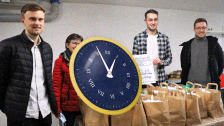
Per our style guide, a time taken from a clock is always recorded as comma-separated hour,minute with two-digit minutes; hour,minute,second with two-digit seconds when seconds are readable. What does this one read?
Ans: 12,56
